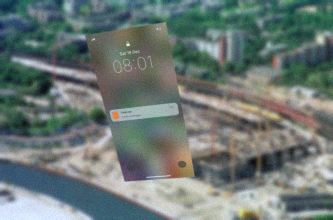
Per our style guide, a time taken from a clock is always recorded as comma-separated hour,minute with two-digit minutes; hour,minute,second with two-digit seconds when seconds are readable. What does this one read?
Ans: 8,01
